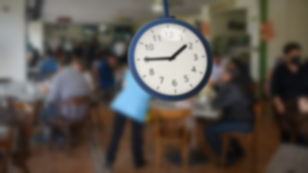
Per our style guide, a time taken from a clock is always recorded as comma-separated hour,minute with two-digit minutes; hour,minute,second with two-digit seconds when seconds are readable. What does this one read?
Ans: 1,45
